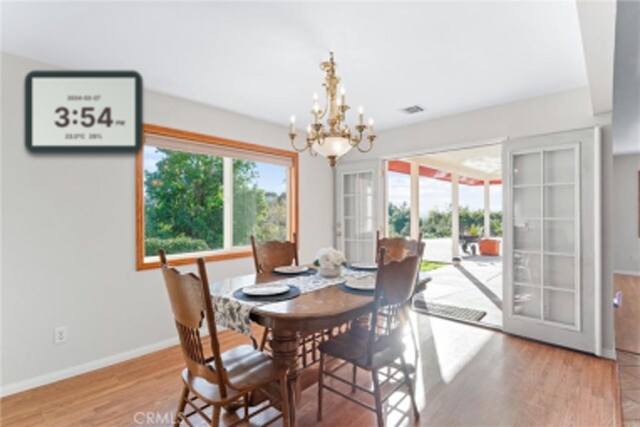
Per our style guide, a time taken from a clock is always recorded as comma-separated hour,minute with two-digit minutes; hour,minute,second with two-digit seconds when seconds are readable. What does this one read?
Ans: 3,54
